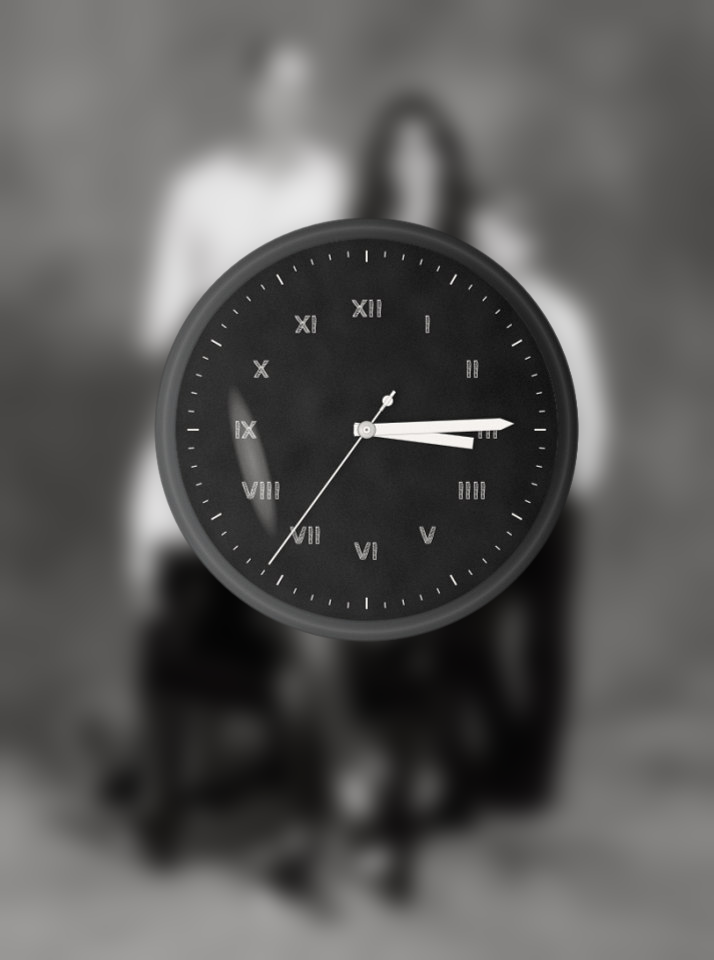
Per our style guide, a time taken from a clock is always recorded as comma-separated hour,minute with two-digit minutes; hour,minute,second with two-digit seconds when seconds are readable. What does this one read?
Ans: 3,14,36
